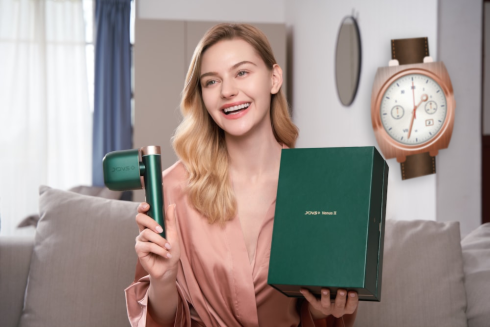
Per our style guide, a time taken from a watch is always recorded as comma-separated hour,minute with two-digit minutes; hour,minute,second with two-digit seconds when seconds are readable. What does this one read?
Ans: 1,33
